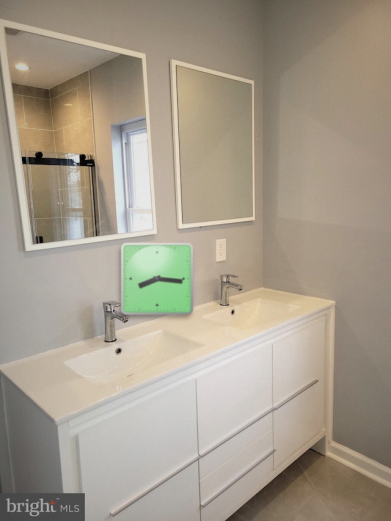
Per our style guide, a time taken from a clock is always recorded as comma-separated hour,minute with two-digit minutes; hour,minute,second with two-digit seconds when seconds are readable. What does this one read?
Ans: 8,16
